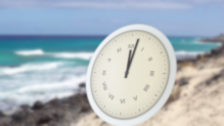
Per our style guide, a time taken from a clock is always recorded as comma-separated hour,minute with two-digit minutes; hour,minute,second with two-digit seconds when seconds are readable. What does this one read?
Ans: 12,02
